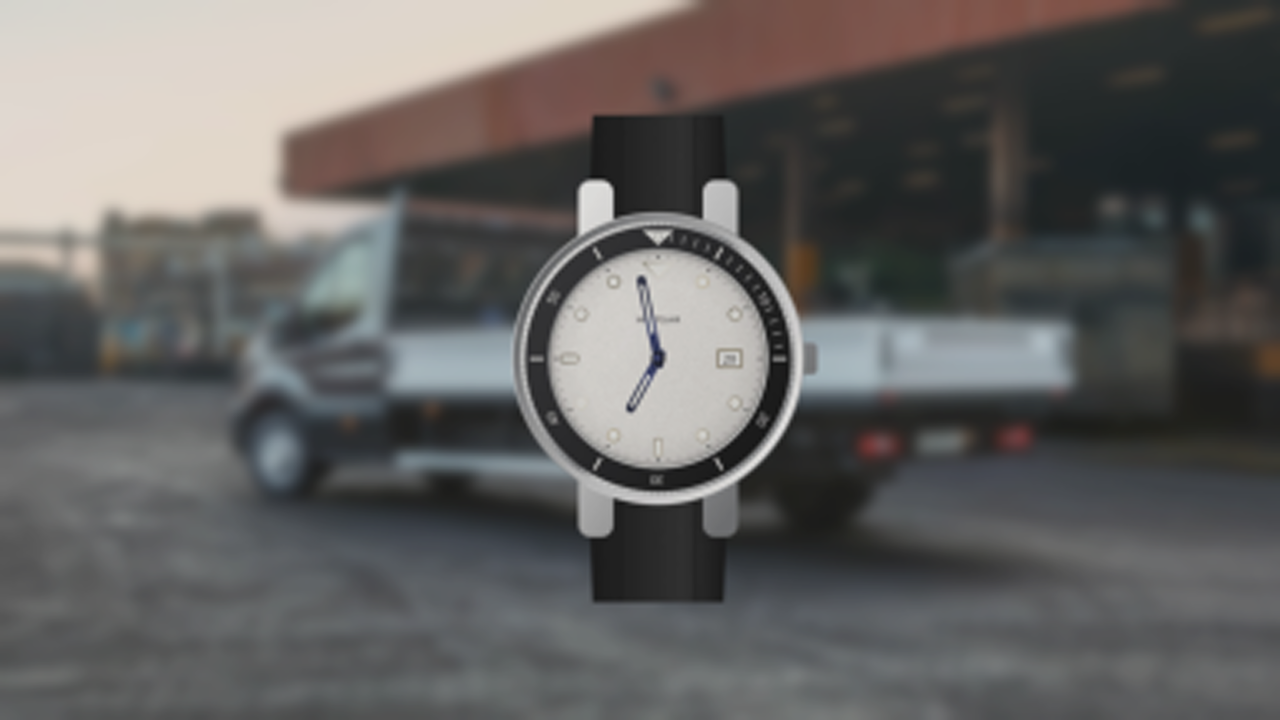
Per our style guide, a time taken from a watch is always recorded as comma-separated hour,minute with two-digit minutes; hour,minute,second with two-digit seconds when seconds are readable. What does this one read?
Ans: 6,58
